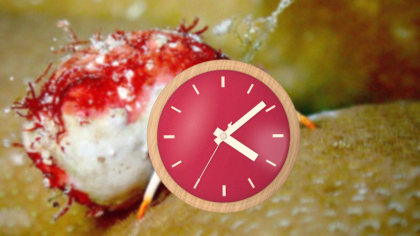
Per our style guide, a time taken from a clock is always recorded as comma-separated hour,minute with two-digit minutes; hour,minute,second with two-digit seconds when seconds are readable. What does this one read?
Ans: 4,08,35
